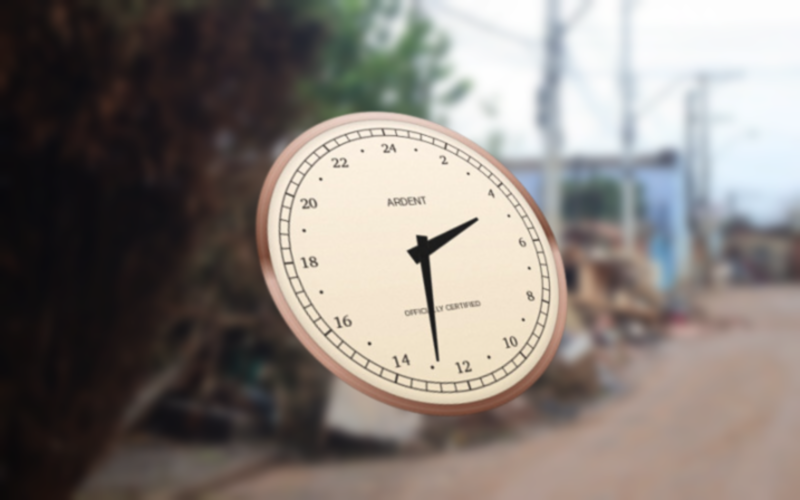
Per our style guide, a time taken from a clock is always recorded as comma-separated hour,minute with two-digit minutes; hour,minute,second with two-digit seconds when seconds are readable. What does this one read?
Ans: 4,32
